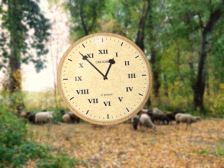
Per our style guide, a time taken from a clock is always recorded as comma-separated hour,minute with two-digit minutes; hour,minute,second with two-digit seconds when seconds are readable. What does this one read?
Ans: 12,53
